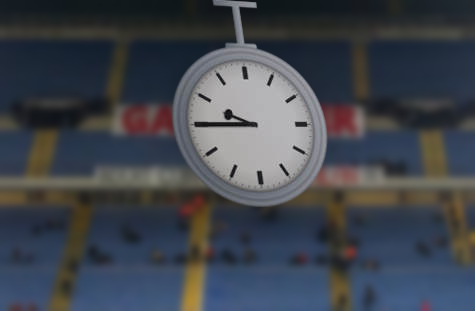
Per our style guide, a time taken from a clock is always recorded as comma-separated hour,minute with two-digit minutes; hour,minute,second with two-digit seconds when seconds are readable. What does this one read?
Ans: 9,45
